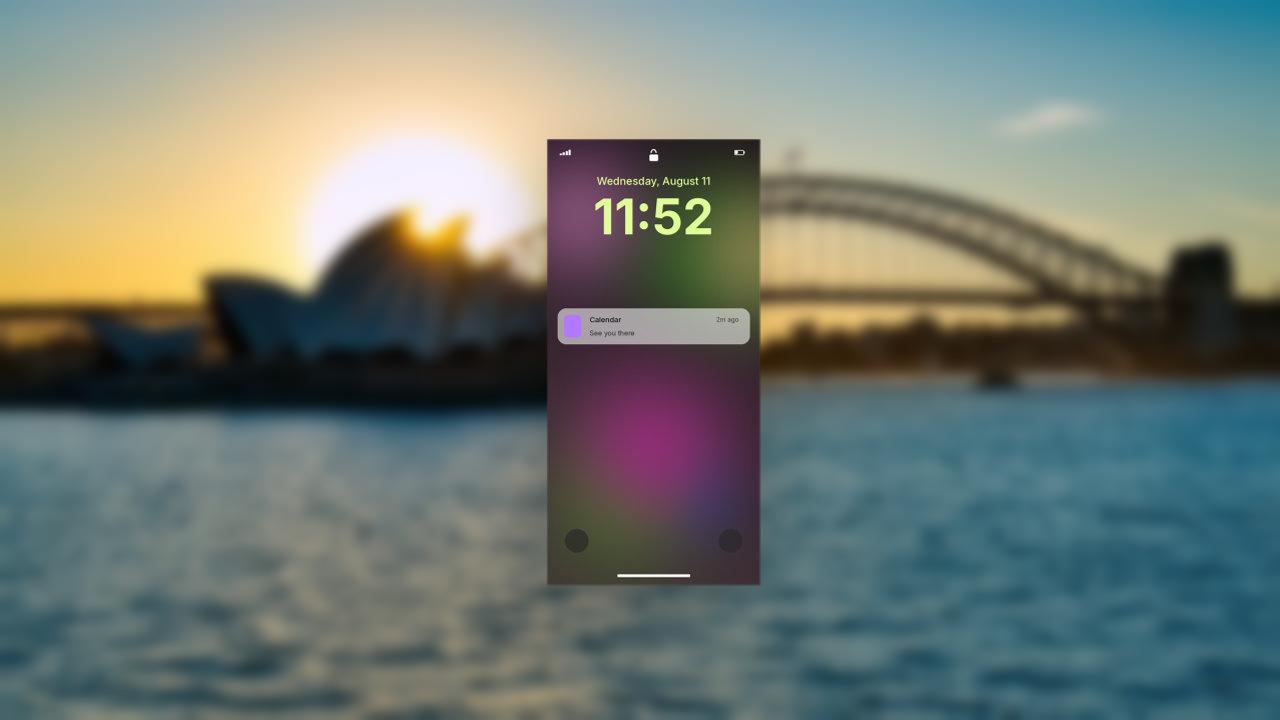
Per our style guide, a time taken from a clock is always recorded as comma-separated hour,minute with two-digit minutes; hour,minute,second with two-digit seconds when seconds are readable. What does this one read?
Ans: 11,52
